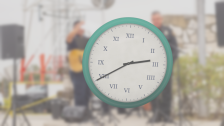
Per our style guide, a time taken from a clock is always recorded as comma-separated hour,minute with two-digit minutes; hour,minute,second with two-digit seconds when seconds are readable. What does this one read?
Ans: 2,40
